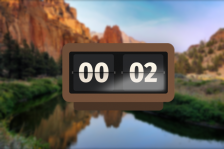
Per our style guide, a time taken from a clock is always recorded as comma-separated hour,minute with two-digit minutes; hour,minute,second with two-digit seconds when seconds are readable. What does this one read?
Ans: 0,02
